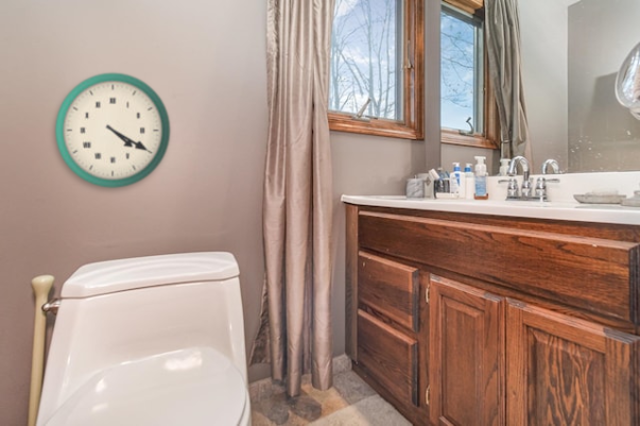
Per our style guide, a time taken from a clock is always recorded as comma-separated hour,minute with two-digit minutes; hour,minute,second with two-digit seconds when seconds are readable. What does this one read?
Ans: 4,20
